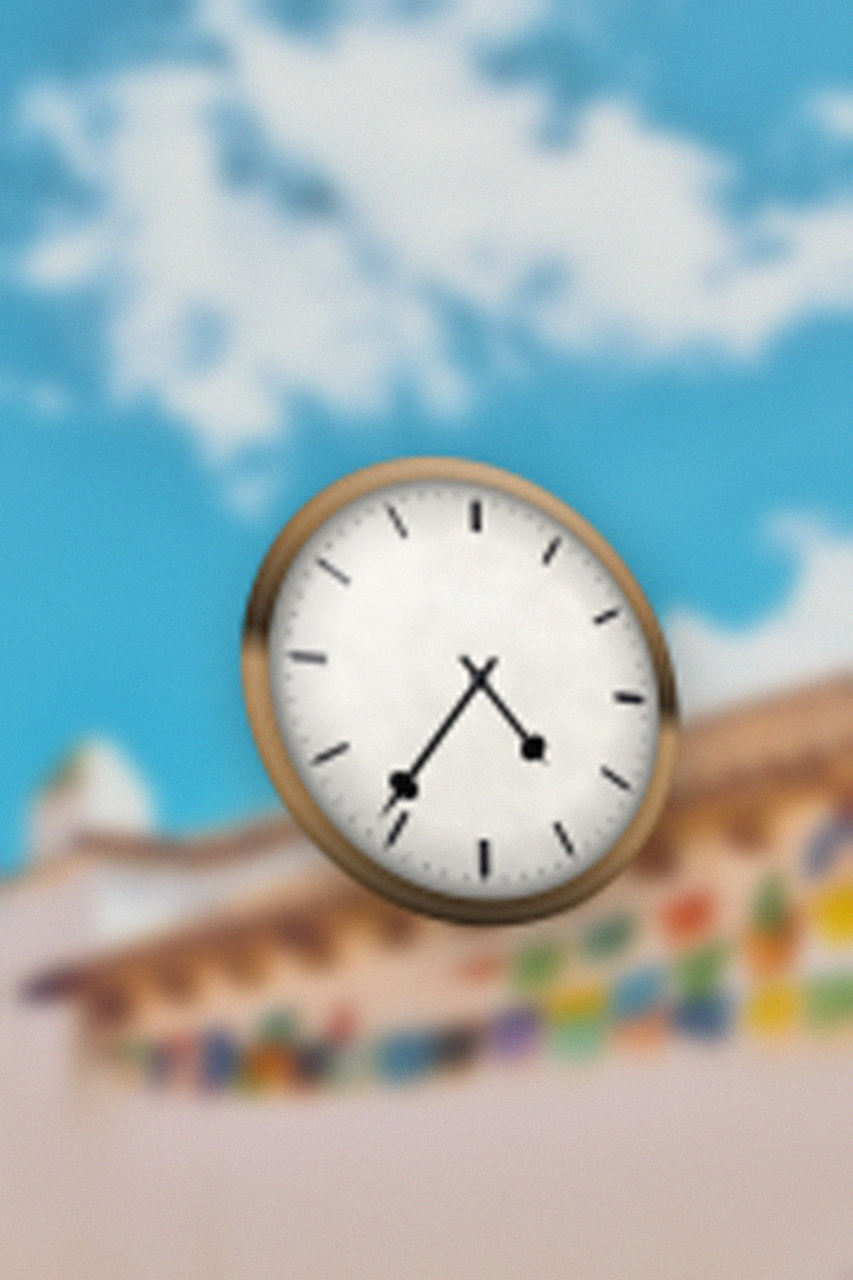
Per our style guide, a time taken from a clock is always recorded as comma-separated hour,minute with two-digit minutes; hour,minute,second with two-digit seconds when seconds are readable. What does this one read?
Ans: 4,36
